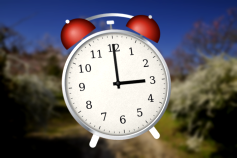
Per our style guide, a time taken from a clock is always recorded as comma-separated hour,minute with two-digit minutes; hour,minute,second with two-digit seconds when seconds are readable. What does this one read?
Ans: 3,00
